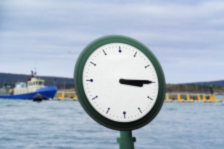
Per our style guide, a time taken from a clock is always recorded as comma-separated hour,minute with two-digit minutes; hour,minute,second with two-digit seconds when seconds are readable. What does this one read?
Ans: 3,15
